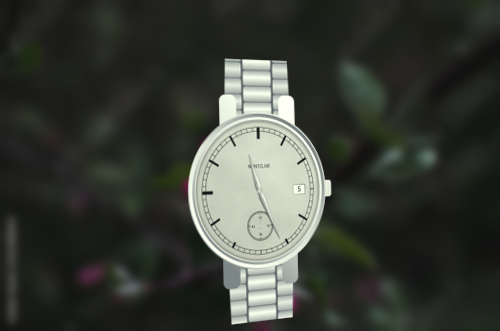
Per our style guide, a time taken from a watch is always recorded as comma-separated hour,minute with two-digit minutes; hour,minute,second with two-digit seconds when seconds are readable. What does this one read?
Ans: 11,26
